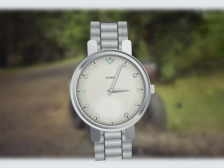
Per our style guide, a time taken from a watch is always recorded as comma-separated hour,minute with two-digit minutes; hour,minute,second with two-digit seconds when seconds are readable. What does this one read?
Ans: 3,04
